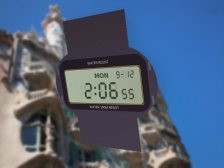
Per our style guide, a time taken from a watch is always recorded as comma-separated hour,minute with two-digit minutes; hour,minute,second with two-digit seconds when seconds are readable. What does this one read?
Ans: 2,06,55
